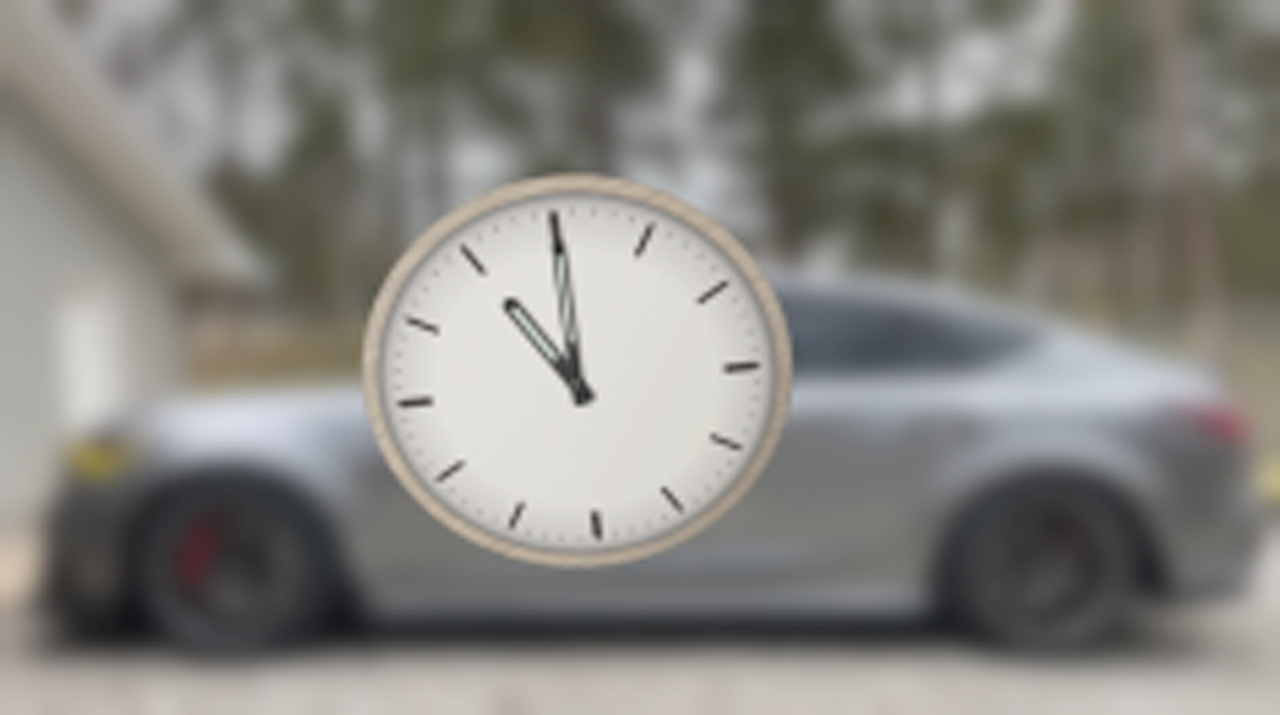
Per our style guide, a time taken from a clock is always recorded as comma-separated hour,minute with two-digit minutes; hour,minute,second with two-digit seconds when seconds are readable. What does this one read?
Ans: 11,00
